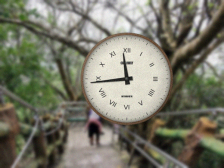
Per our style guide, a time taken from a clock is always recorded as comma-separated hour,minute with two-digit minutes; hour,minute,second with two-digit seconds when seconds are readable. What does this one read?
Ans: 11,44
